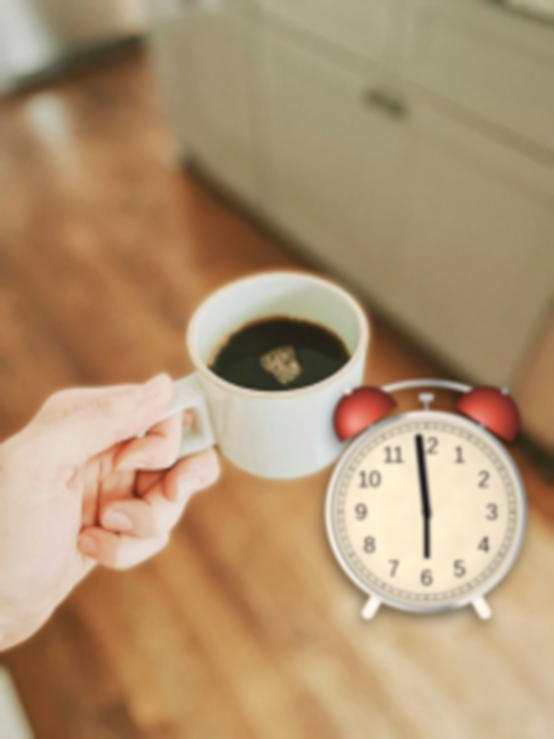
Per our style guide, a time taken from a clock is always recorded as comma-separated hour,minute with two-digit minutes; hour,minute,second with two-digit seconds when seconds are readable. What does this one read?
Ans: 5,59
